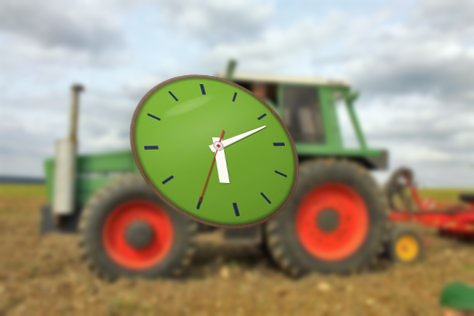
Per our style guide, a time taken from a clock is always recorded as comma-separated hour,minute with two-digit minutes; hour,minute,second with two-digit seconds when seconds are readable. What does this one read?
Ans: 6,11,35
